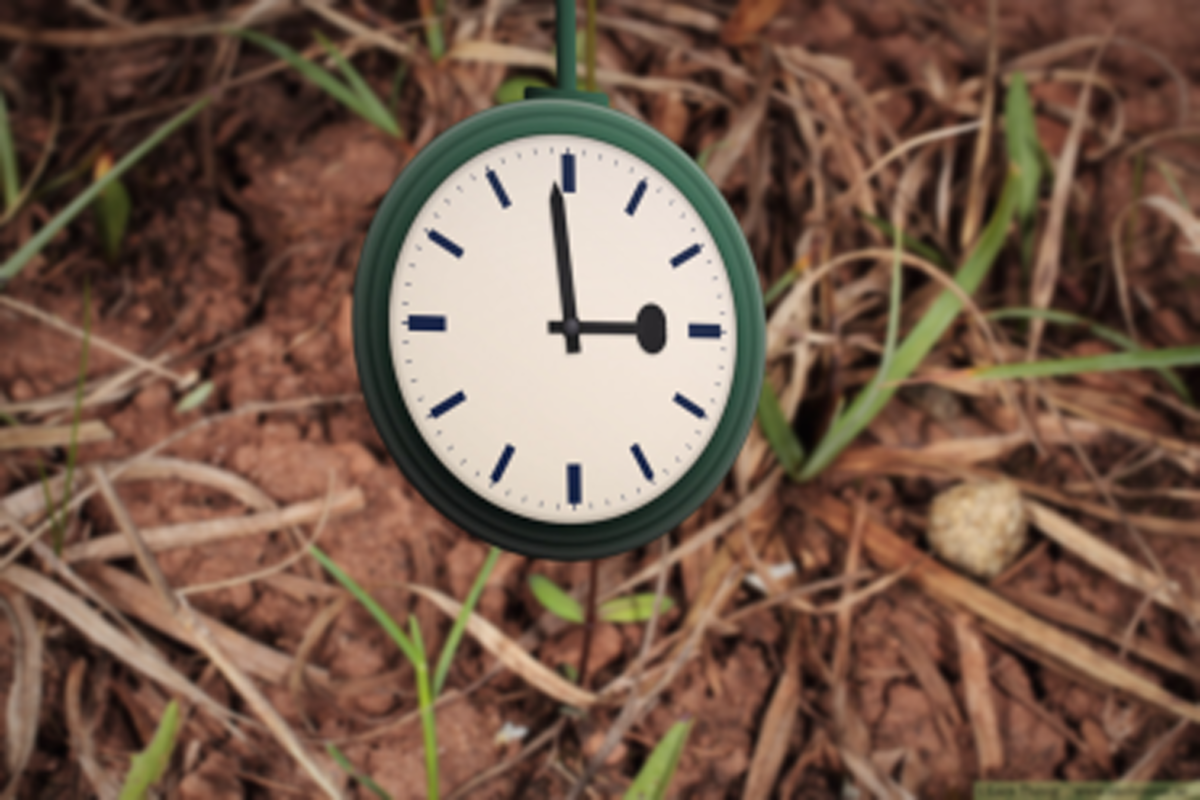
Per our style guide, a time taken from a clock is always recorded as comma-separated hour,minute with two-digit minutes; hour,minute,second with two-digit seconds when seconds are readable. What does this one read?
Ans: 2,59
